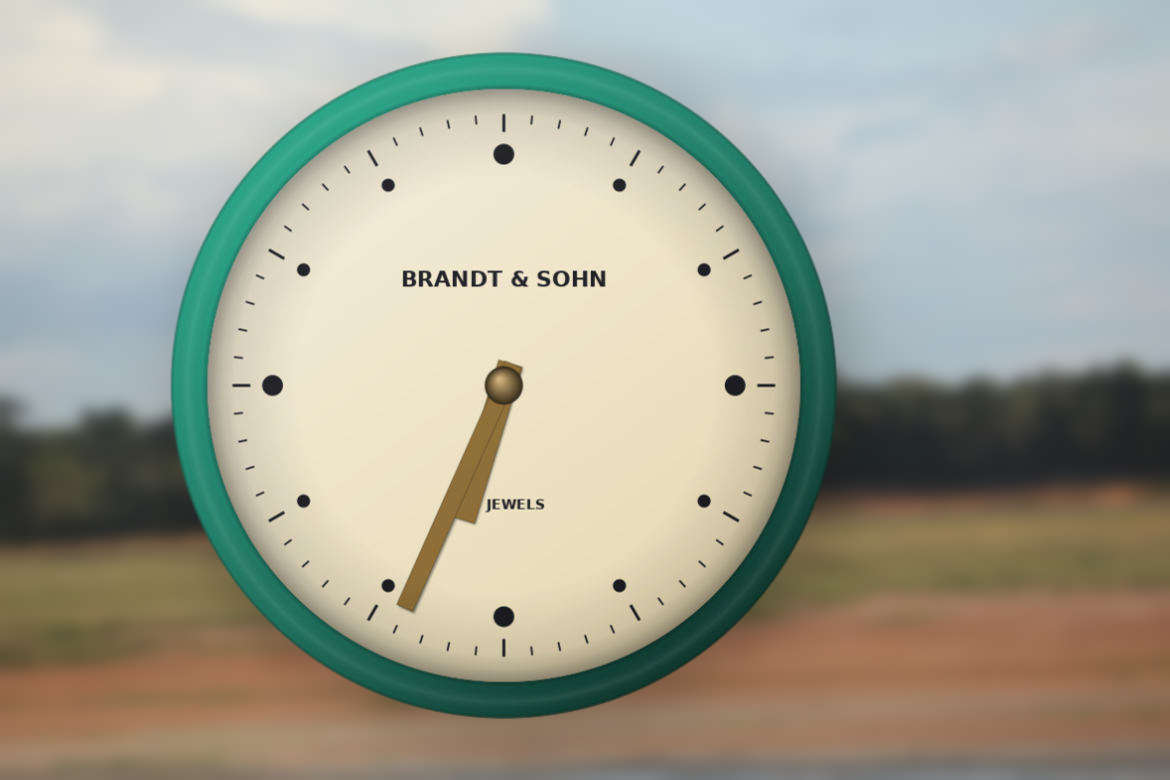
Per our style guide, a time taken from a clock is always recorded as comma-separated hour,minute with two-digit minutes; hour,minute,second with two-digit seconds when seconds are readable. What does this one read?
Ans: 6,34
